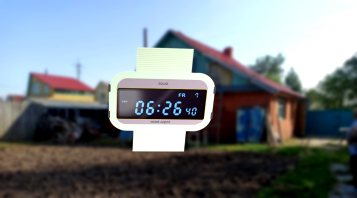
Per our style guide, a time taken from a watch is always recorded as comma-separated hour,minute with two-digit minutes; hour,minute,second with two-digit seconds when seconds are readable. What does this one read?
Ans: 6,26,40
